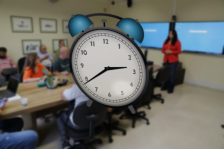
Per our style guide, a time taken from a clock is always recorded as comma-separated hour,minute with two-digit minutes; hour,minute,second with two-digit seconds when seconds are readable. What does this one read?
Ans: 2,39
